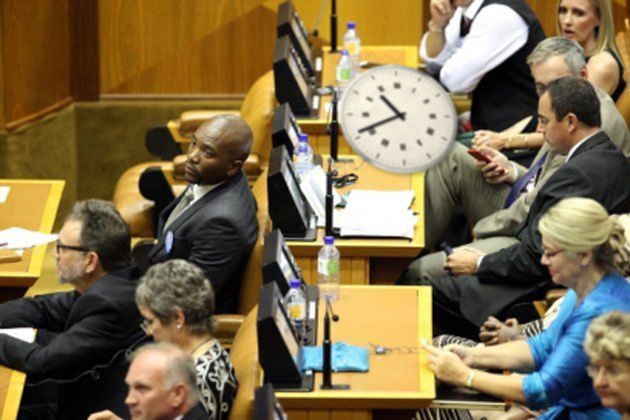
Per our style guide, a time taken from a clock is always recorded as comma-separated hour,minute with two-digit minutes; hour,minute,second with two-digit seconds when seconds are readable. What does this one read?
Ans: 10,41
